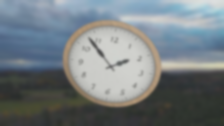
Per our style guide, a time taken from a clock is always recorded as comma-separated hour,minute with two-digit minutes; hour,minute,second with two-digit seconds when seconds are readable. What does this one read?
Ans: 1,53
